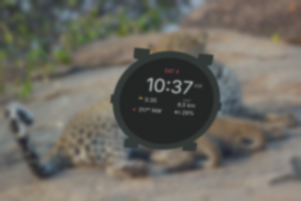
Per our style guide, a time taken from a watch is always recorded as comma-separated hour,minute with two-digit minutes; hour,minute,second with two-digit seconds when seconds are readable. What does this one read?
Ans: 10,37
